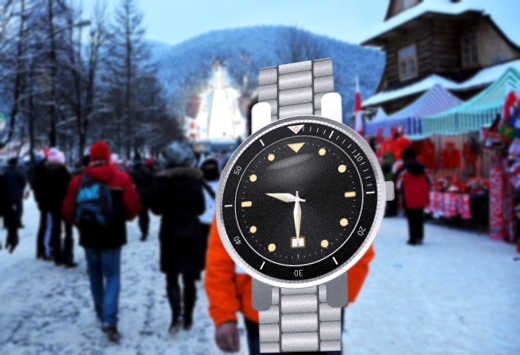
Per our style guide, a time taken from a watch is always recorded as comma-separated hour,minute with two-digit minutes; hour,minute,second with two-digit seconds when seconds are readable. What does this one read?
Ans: 9,30
